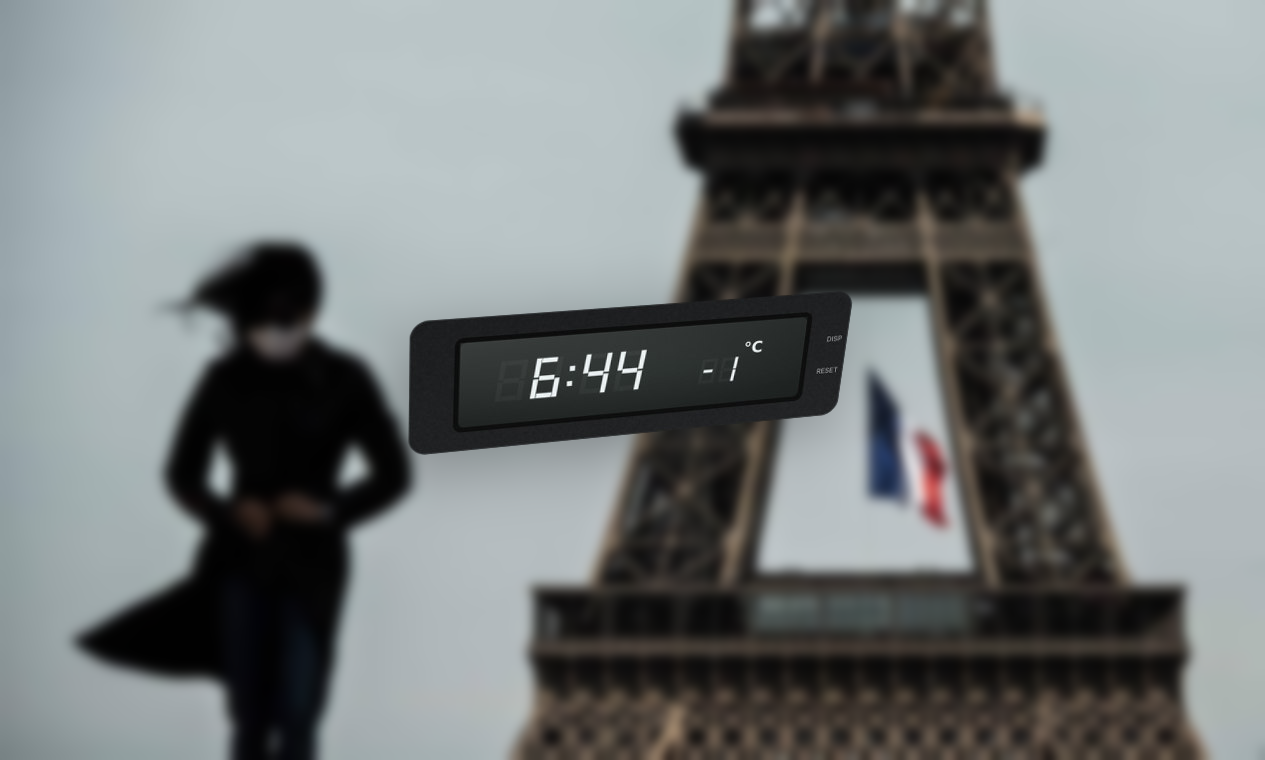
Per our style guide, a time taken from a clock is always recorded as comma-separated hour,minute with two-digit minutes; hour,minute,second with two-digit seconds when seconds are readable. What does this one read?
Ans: 6,44
